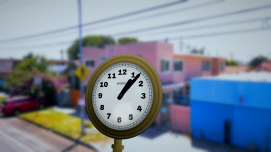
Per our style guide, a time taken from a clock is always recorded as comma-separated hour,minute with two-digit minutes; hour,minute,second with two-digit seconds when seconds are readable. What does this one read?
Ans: 1,07
